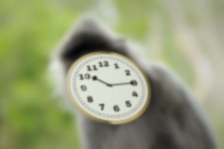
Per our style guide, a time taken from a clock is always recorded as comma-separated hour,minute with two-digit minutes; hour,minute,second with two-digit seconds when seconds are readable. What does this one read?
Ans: 10,15
